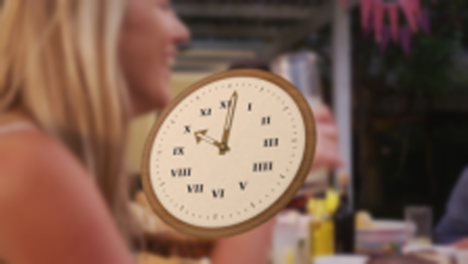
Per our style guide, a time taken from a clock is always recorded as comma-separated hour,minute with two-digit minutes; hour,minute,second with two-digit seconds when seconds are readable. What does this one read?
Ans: 10,01
